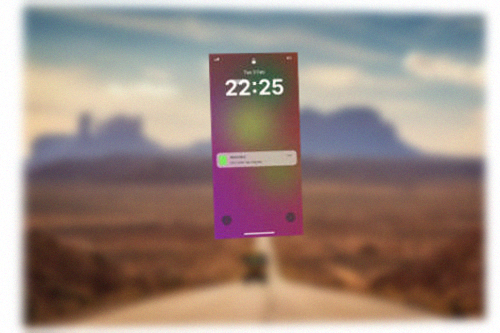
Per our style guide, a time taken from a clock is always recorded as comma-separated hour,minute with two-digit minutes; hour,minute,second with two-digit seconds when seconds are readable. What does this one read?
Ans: 22,25
